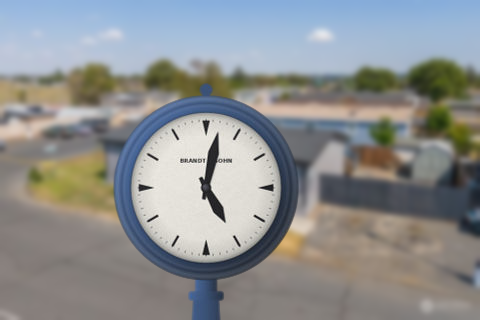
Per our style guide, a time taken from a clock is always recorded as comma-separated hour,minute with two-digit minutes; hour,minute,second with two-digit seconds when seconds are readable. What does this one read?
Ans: 5,02
